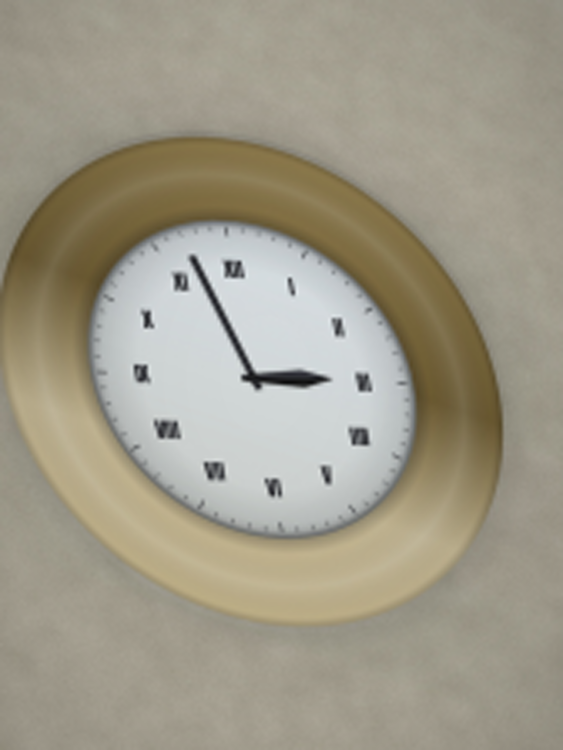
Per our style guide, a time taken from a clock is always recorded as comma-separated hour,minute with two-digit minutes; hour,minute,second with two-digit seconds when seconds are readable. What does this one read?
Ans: 2,57
